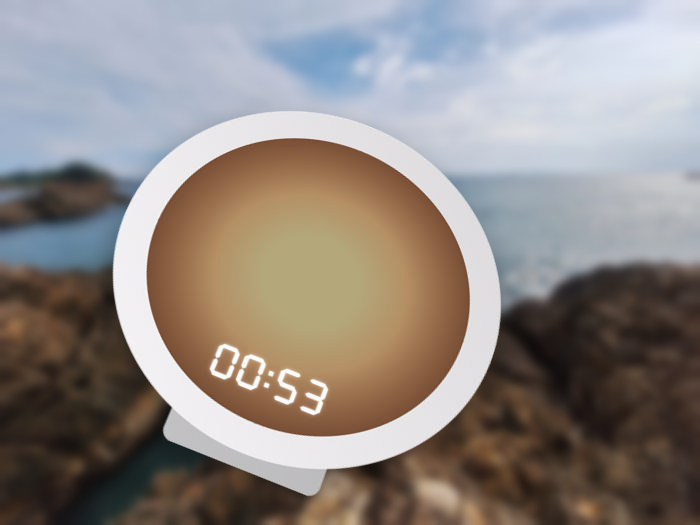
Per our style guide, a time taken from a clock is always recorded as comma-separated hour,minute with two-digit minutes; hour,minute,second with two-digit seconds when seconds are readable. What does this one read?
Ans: 0,53
